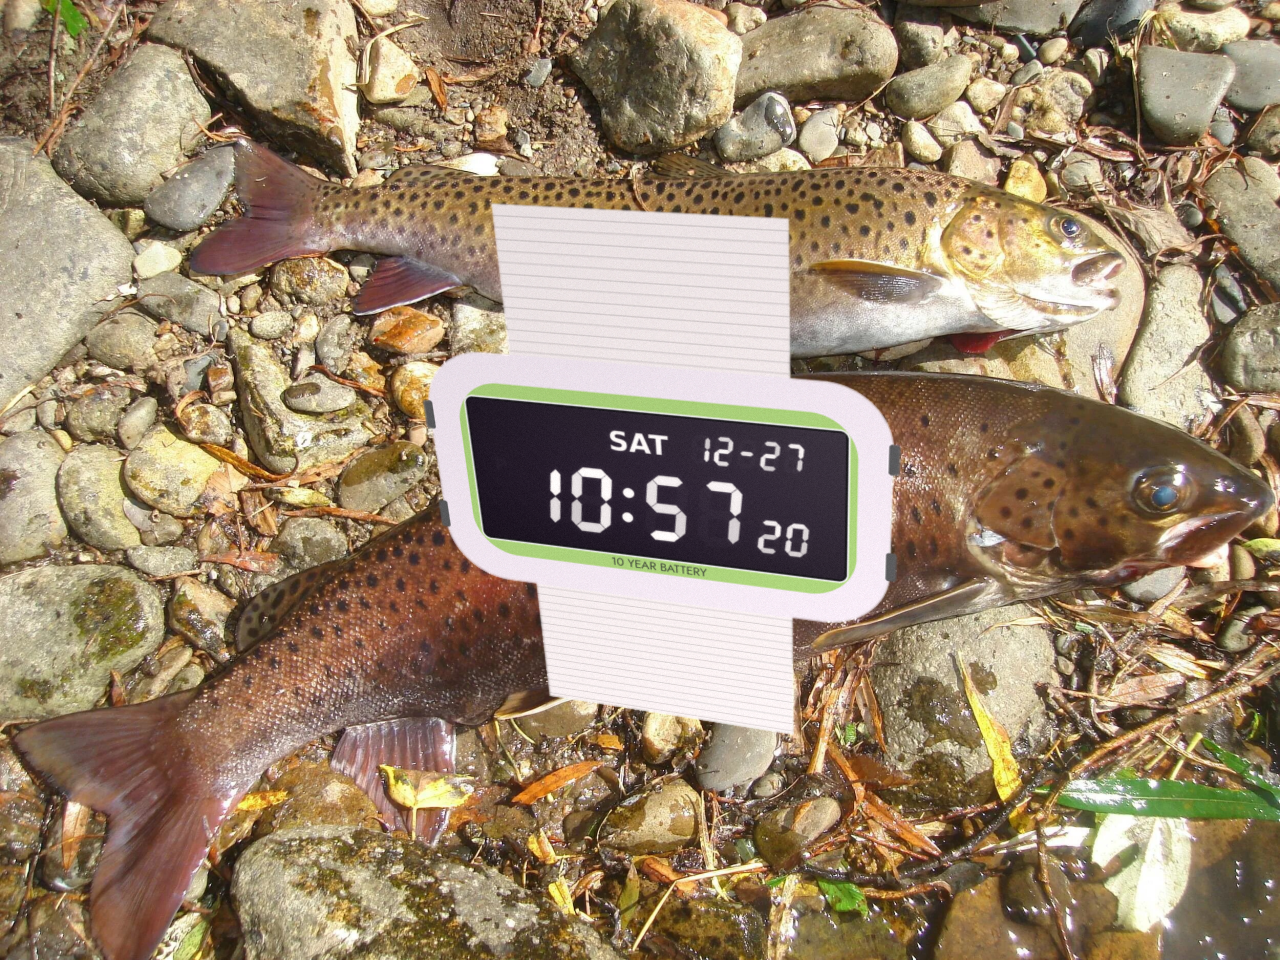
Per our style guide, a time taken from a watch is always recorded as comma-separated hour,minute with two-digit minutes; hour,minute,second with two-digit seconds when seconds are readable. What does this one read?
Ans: 10,57,20
